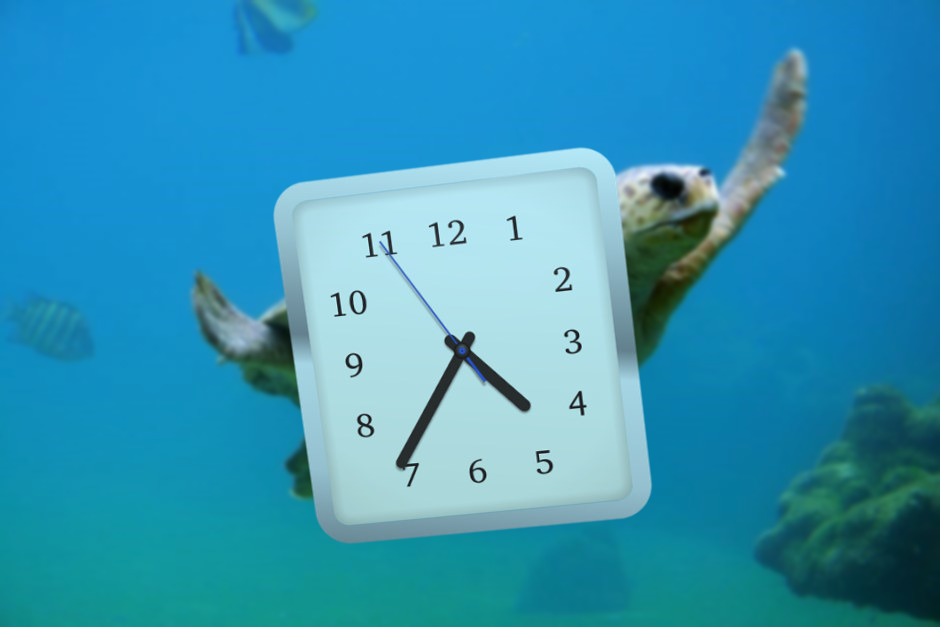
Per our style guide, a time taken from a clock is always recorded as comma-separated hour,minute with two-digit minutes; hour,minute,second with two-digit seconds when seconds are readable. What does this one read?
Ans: 4,35,55
